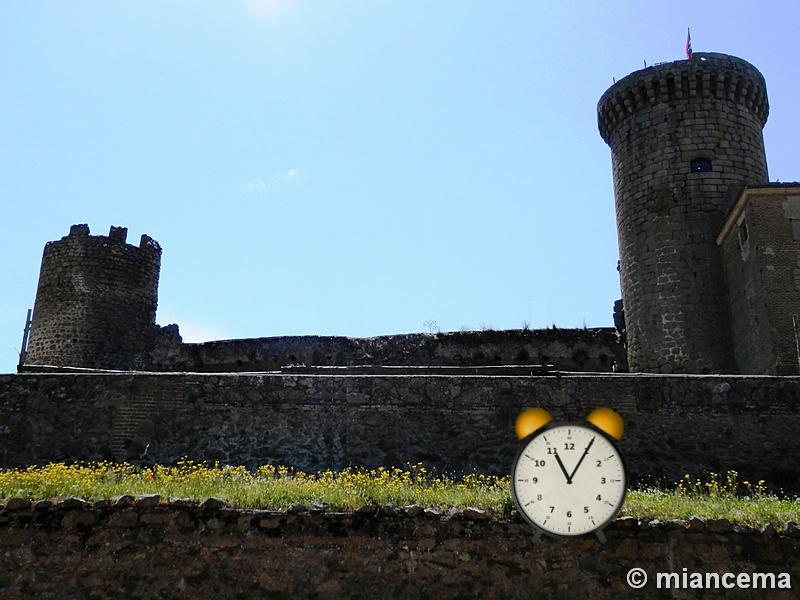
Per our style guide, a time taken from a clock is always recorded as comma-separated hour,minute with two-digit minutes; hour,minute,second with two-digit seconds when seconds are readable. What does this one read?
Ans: 11,05
